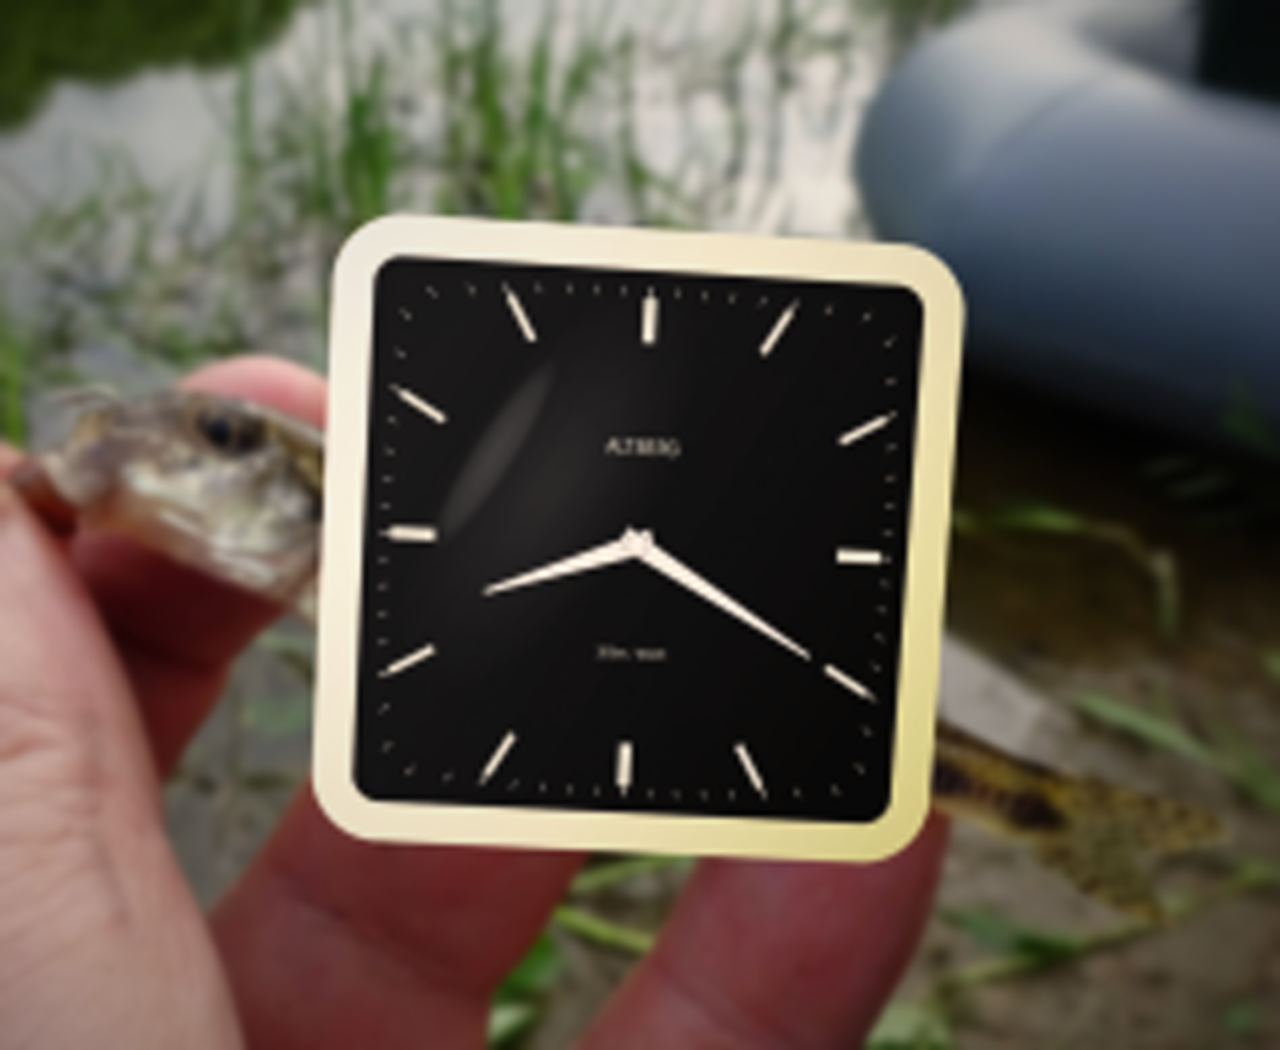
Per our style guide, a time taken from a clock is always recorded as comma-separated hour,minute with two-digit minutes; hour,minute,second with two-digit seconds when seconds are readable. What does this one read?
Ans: 8,20
